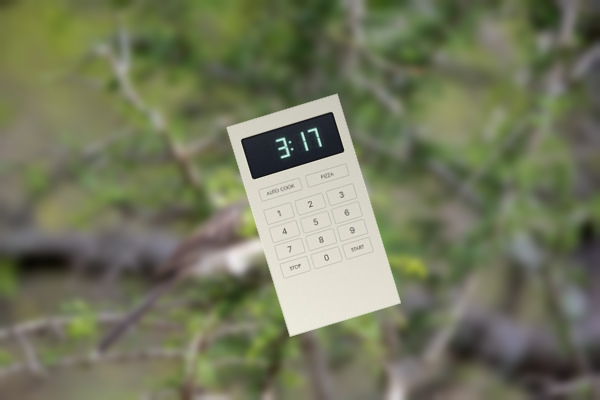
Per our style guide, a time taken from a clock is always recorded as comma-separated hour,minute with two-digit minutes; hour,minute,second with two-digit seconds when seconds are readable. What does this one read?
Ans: 3,17
